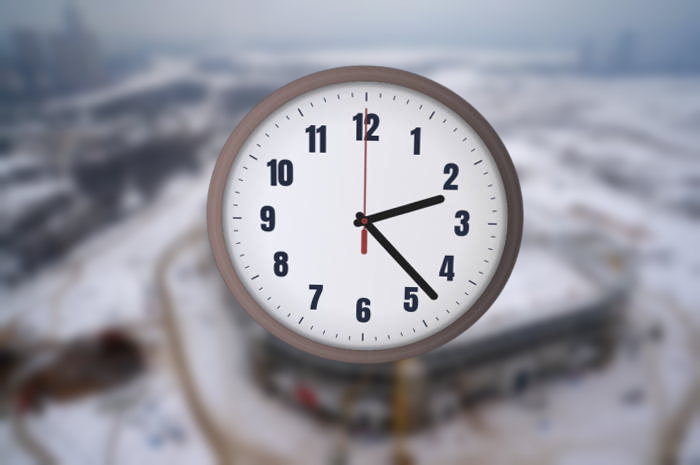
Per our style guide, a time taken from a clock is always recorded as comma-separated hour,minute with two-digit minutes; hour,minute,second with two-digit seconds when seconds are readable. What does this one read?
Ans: 2,23,00
